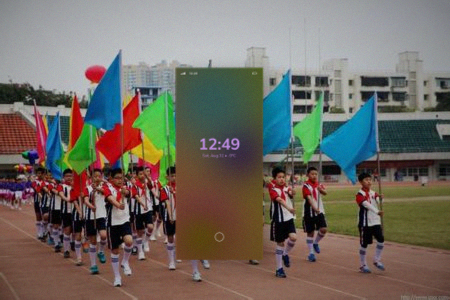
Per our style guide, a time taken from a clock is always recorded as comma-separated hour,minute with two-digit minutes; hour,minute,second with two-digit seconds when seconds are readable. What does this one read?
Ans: 12,49
